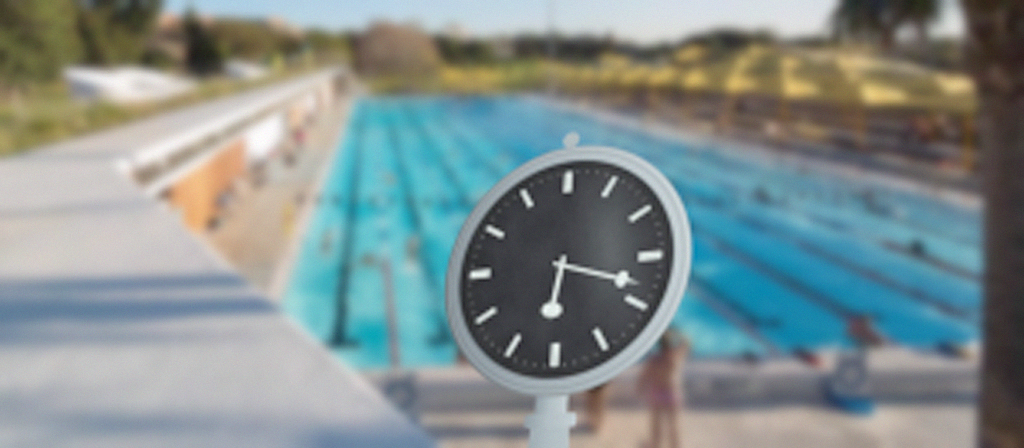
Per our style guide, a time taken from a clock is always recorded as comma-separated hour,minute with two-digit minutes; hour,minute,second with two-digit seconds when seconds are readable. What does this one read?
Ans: 6,18
